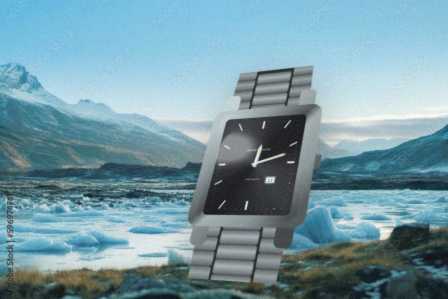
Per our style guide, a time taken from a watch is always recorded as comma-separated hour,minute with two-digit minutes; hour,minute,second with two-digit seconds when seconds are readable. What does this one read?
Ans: 12,12
